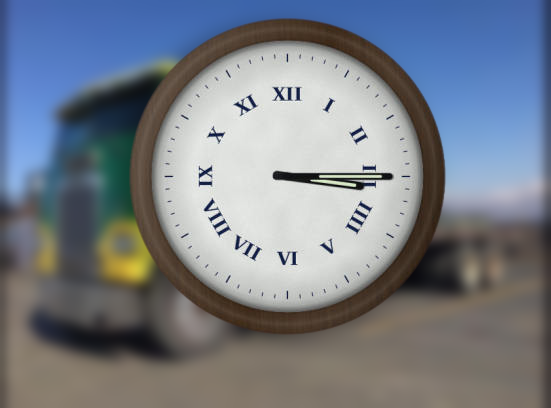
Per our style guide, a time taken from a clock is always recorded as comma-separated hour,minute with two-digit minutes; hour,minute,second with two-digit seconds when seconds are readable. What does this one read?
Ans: 3,15
